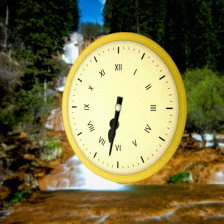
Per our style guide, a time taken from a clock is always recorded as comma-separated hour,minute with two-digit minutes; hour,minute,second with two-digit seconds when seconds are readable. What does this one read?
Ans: 6,32
